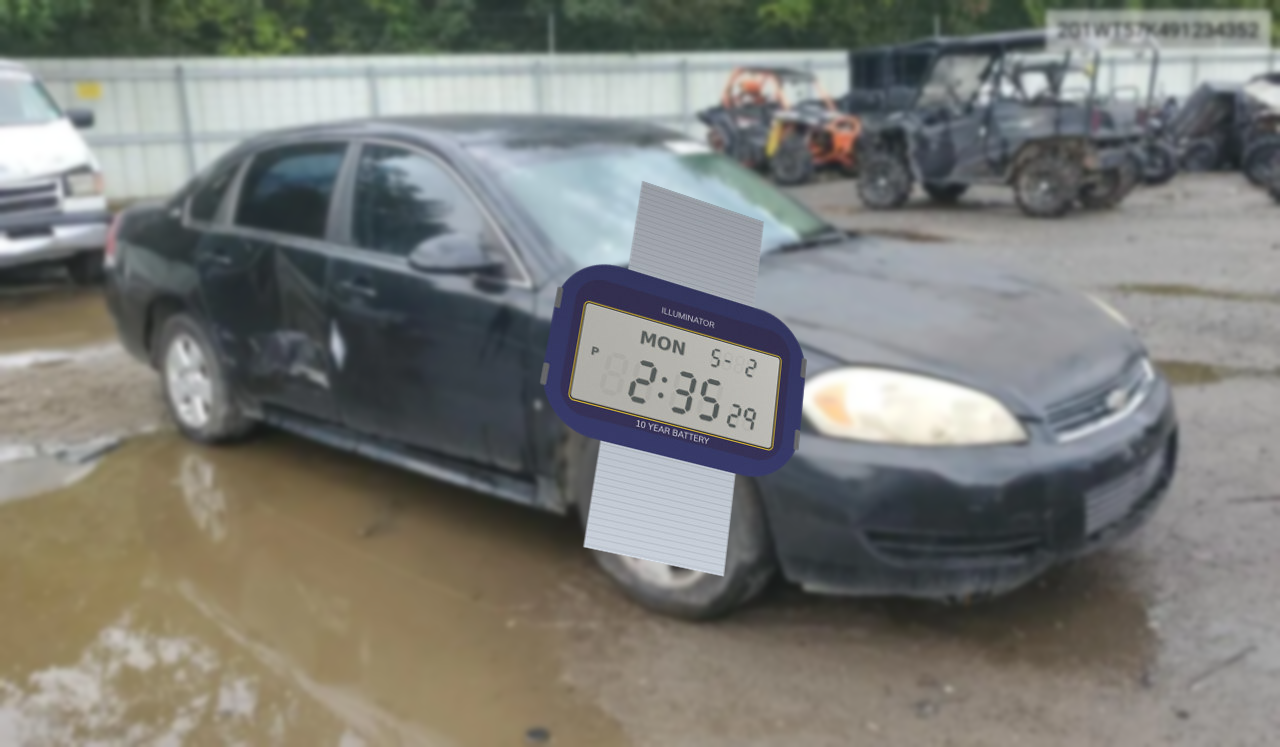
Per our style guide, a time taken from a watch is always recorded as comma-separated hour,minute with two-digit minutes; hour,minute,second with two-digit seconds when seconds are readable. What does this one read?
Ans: 2,35,29
